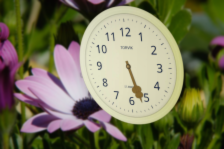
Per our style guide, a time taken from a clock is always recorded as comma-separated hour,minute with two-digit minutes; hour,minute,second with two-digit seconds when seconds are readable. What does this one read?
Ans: 5,27
